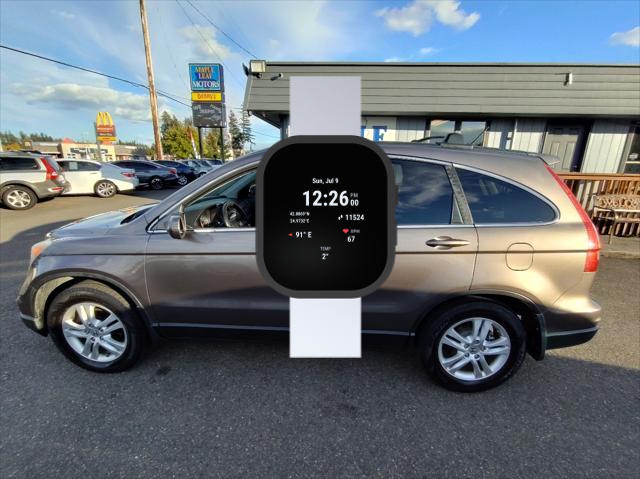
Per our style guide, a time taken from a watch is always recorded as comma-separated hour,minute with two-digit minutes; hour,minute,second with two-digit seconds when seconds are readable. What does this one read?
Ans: 12,26,00
